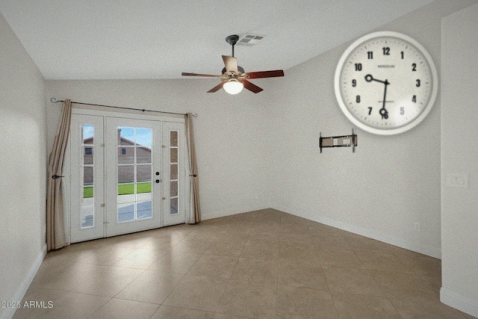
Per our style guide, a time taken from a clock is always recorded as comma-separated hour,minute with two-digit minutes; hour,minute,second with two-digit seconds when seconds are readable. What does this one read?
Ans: 9,31
